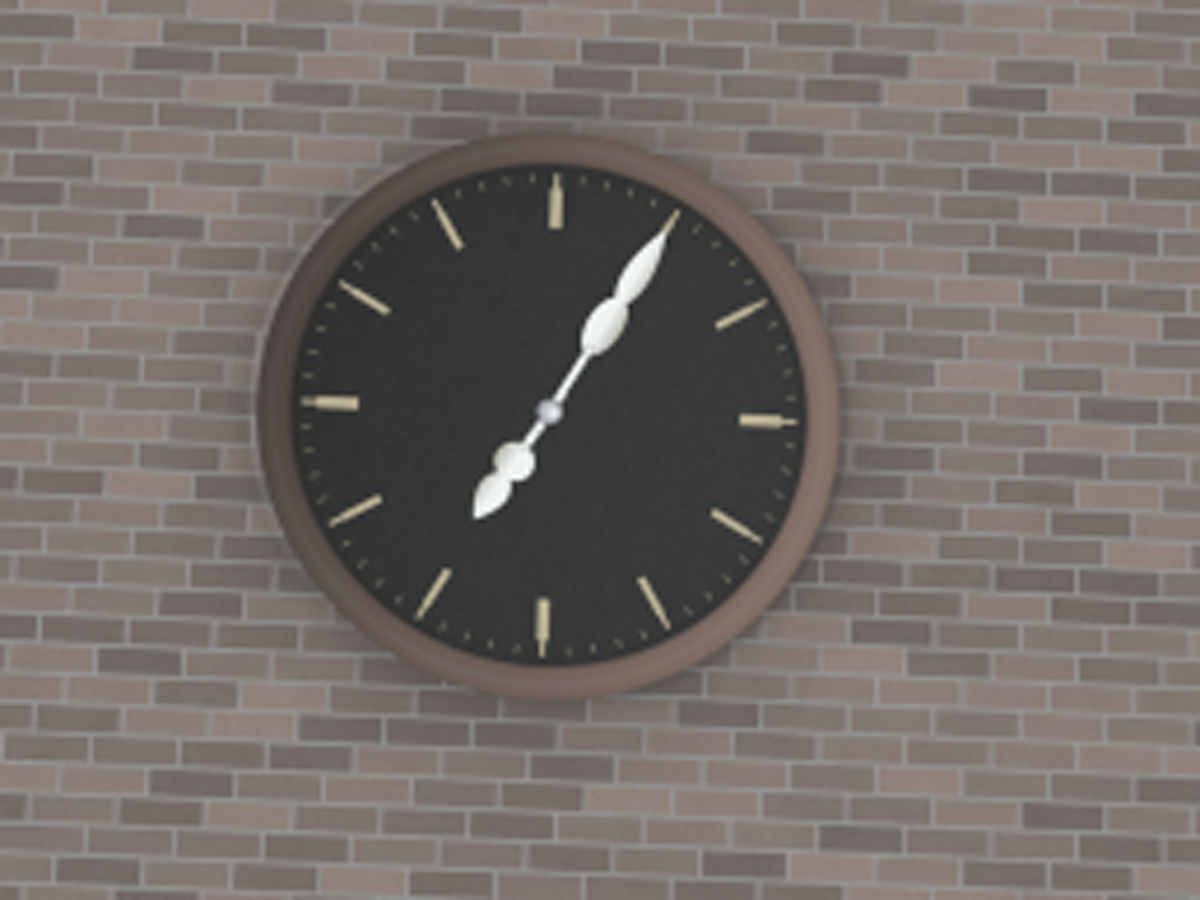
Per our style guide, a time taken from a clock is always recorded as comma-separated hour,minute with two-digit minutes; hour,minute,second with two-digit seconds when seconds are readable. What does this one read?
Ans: 7,05
